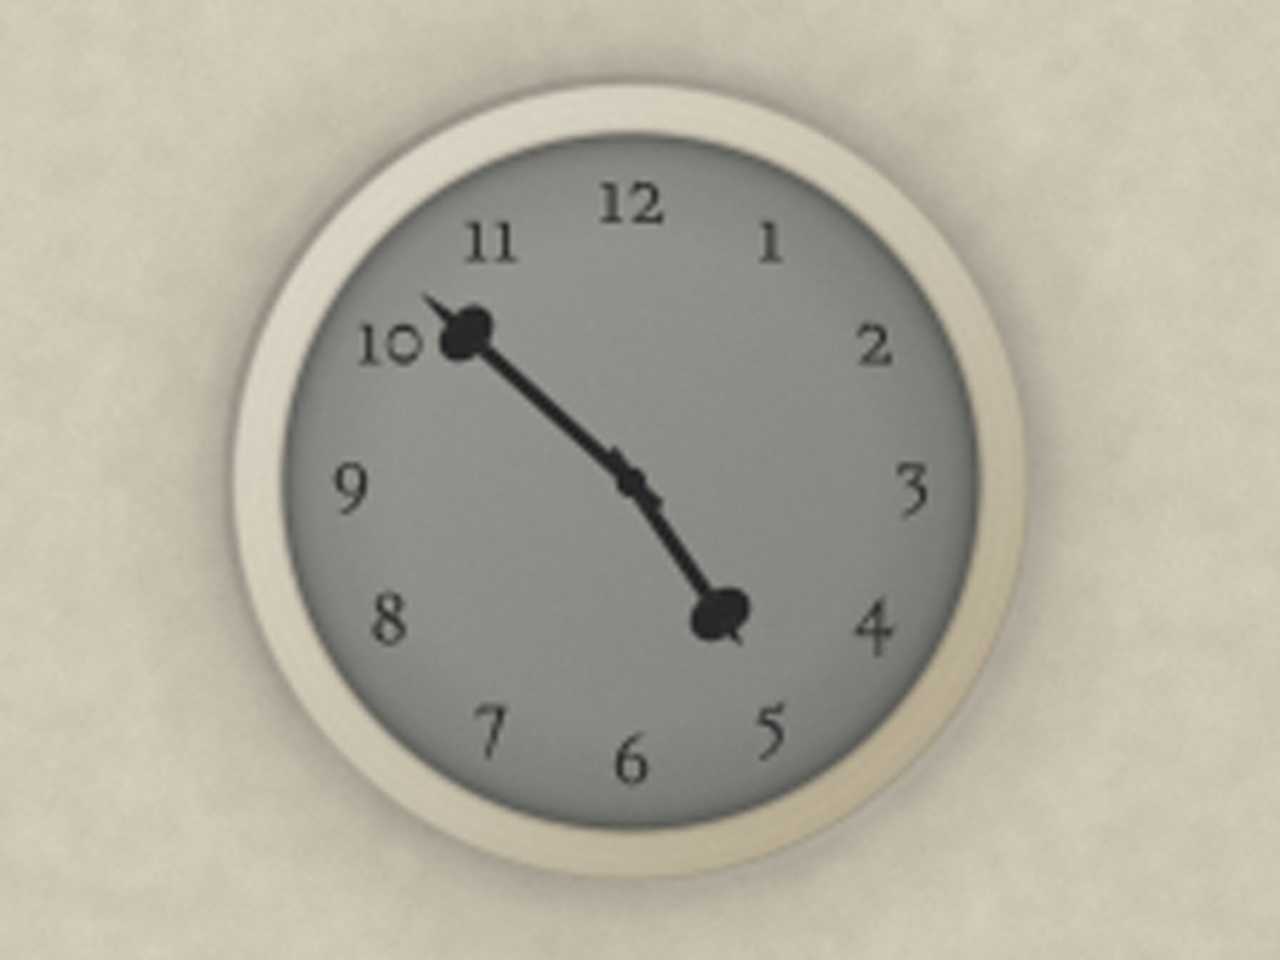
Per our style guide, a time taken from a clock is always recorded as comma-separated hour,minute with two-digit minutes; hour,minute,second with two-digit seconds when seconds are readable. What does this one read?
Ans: 4,52
